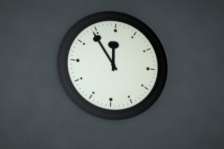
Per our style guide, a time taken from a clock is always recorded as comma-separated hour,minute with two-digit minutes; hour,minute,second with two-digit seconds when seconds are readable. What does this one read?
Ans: 11,54
